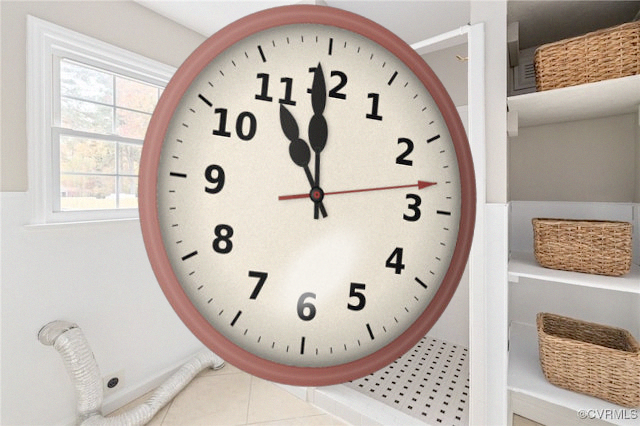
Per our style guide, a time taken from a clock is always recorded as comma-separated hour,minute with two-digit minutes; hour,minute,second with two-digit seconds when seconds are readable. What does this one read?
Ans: 10,59,13
